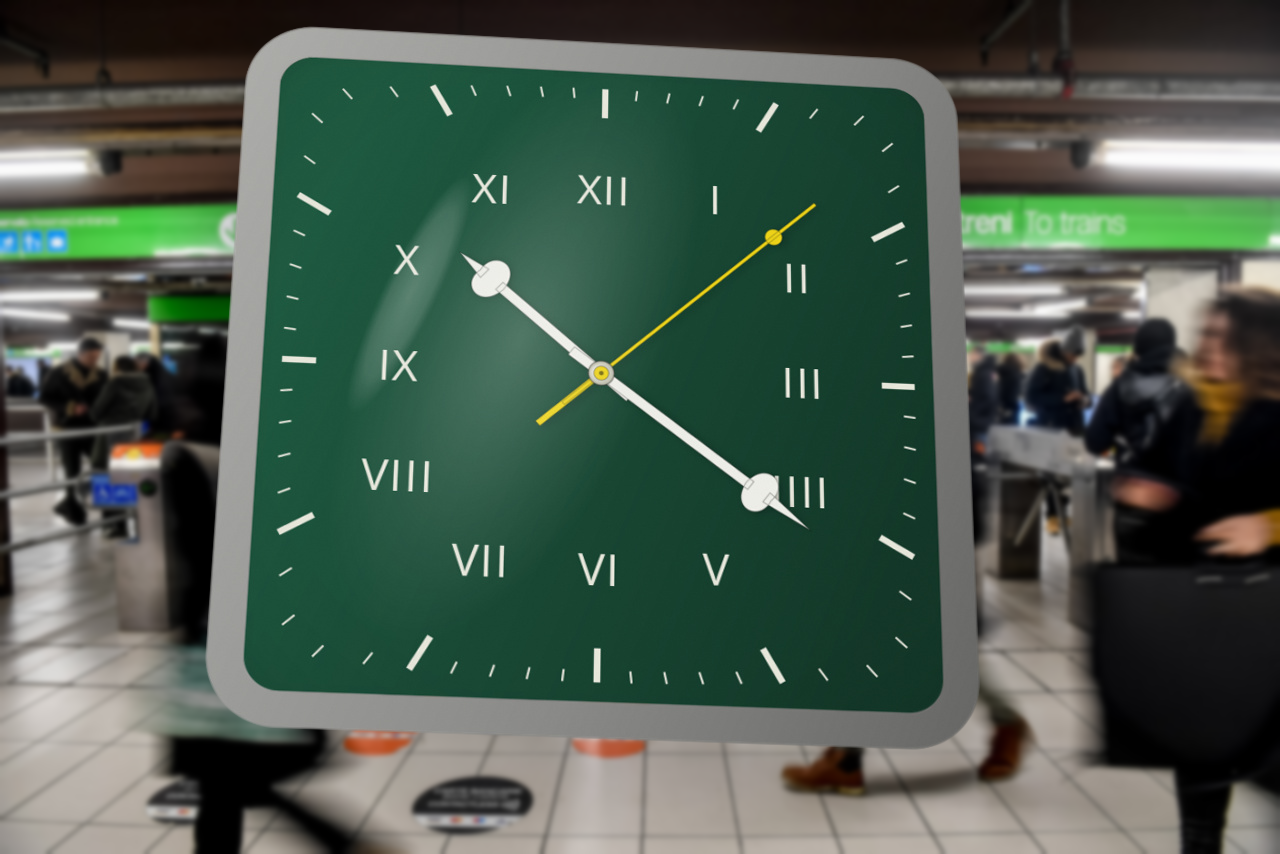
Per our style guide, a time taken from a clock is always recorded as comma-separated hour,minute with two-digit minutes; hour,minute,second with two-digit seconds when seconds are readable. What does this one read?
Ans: 10,21,08
